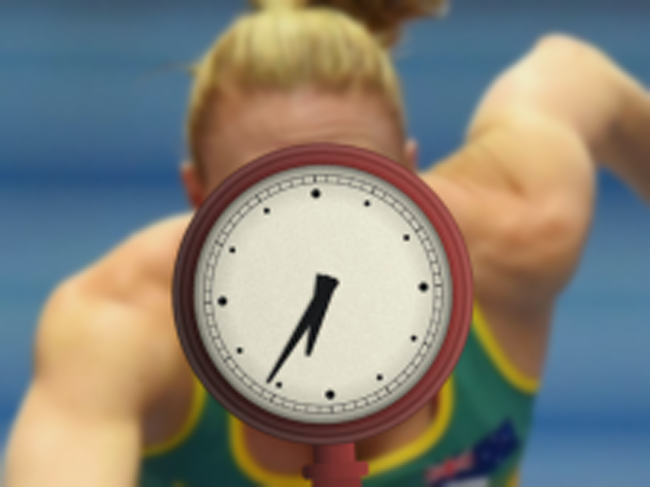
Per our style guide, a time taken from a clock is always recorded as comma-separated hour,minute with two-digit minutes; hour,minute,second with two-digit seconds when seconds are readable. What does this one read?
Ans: 6,36
